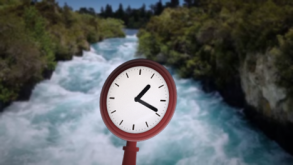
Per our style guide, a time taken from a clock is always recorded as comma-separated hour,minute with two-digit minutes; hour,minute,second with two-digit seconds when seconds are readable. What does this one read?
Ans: 1,19
